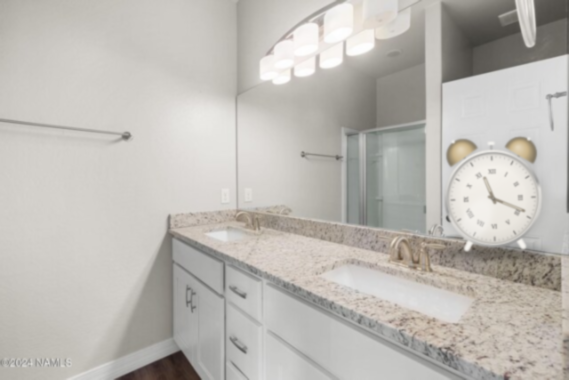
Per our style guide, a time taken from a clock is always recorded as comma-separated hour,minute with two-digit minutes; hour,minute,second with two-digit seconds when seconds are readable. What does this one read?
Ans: 11,19
